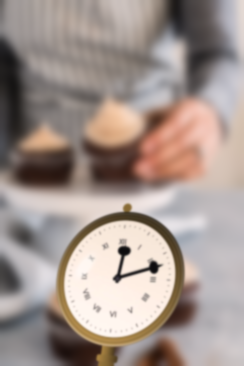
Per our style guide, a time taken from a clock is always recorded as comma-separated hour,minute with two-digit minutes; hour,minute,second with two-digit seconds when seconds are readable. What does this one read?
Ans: 12,12
